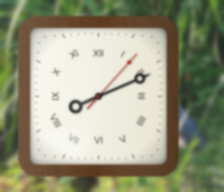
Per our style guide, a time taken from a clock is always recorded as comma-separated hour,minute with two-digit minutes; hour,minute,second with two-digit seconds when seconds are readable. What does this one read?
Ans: 8,11,07
